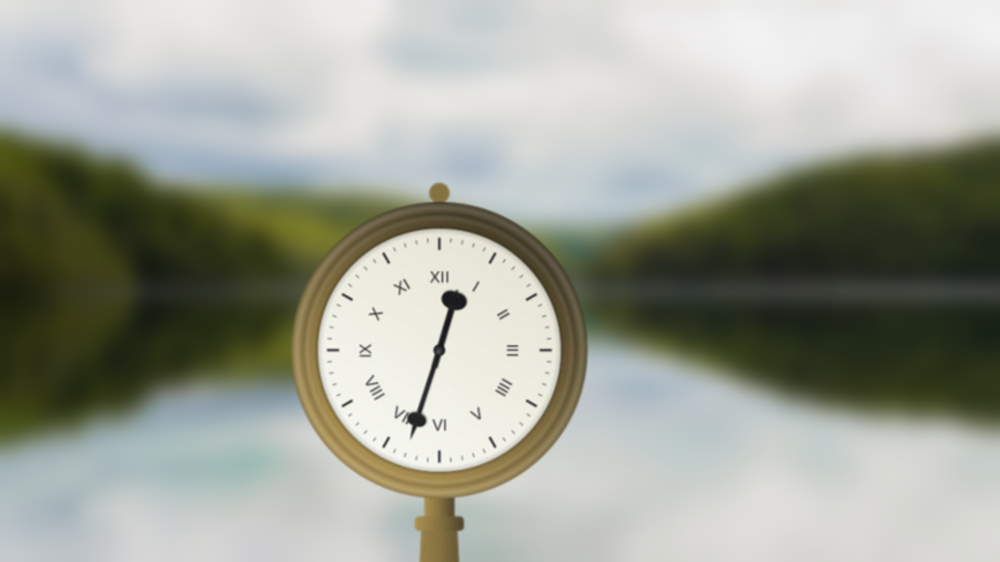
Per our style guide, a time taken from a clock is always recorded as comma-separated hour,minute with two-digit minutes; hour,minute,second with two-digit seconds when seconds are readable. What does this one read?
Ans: 12,33
